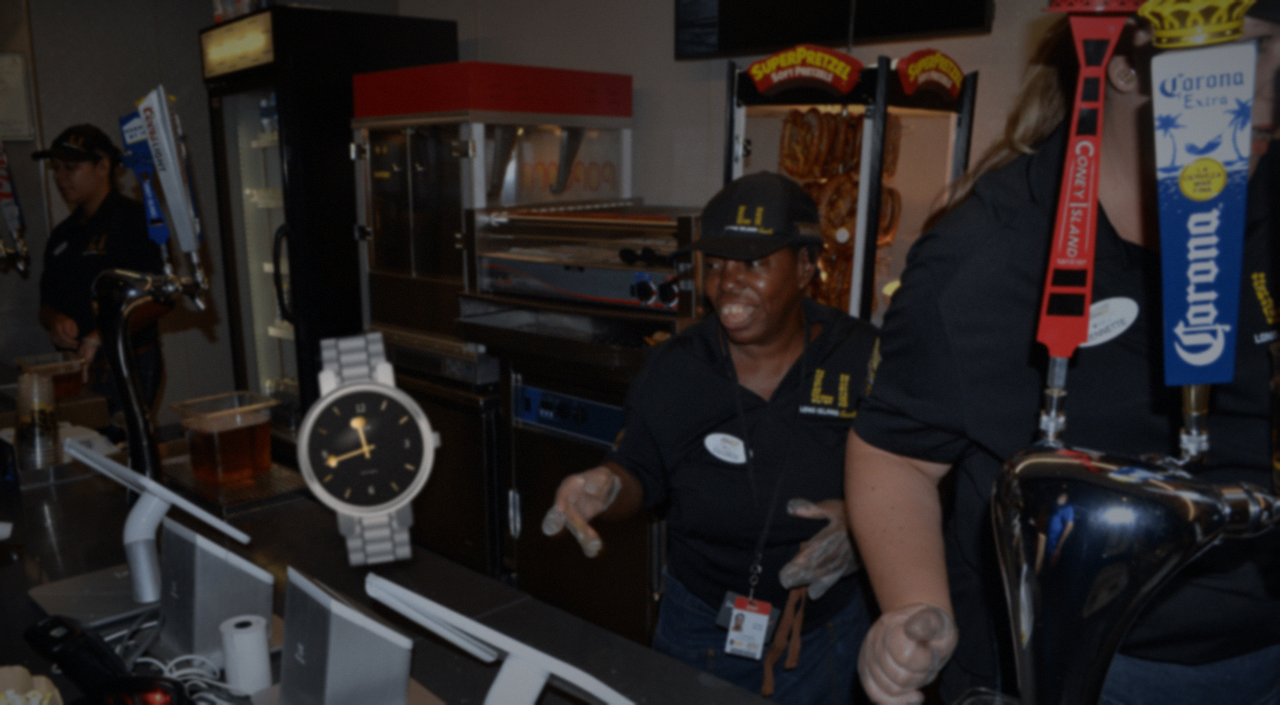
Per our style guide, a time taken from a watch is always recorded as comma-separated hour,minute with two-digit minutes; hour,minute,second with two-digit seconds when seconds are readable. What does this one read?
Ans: 11,43
